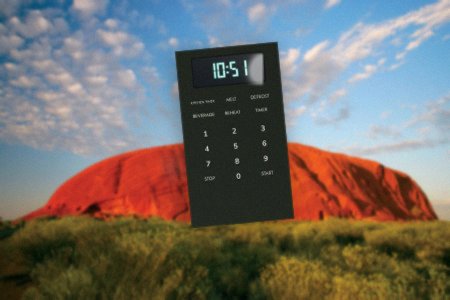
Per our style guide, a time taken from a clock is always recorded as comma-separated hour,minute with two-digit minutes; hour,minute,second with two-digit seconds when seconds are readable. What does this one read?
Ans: 10,51
